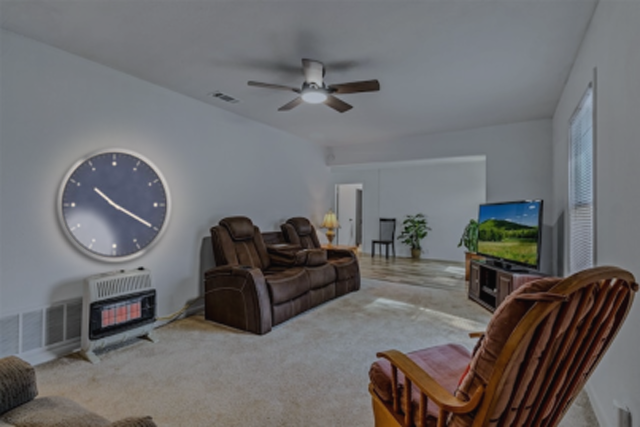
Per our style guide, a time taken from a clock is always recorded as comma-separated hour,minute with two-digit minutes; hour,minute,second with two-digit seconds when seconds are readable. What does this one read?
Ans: 10,20
